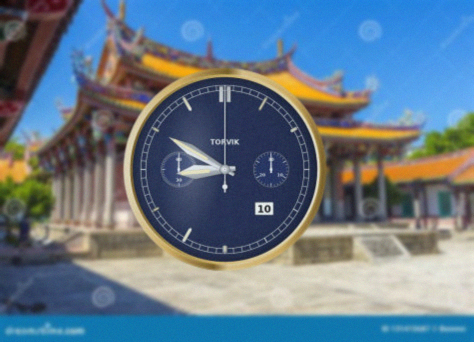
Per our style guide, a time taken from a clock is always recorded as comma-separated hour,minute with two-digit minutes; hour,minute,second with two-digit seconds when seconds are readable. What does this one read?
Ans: 8,50
